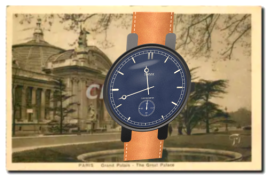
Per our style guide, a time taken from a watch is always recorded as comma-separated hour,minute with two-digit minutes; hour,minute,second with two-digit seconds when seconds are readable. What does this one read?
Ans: 11,42
